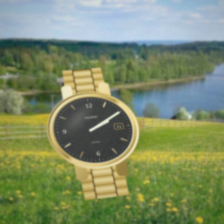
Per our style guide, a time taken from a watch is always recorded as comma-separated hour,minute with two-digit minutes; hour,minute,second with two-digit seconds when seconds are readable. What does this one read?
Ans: 2,10
